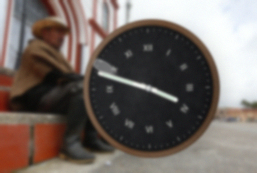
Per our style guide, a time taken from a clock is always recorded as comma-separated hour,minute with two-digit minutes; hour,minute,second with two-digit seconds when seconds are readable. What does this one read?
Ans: 3,48
